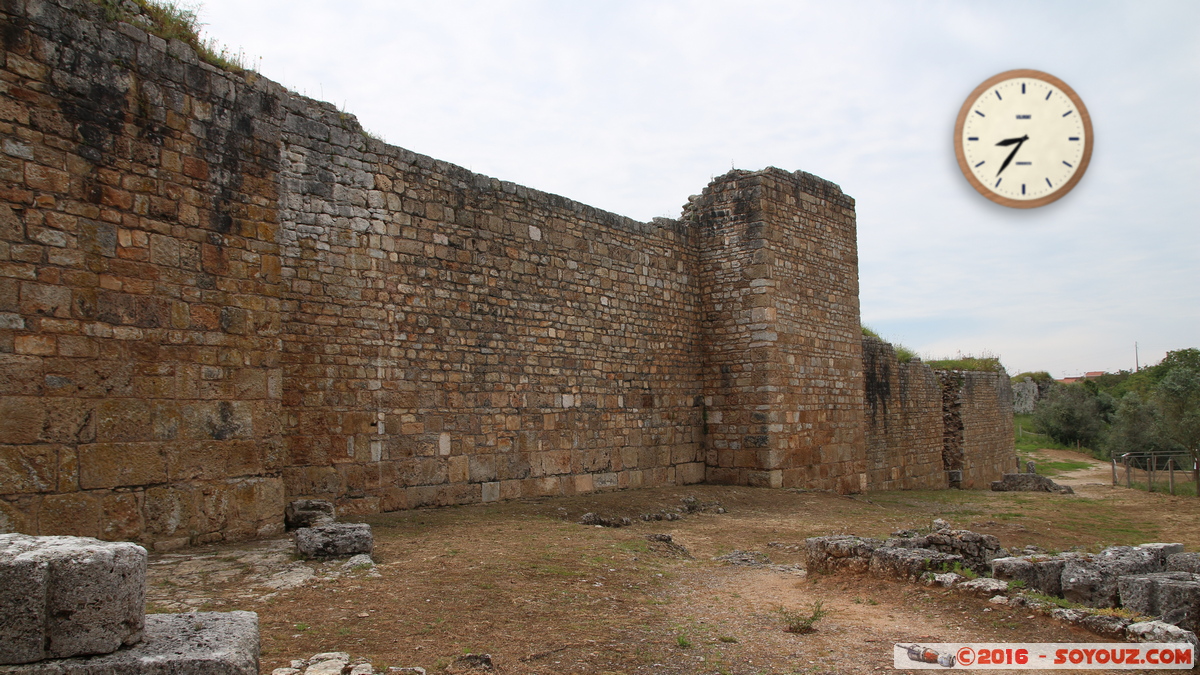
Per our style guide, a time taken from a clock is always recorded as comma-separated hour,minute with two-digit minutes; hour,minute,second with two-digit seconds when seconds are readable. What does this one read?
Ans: 8,36
